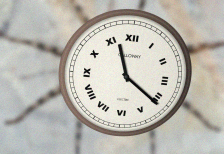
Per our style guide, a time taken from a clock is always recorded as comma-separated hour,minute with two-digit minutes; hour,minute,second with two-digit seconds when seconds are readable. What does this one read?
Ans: 11,21
